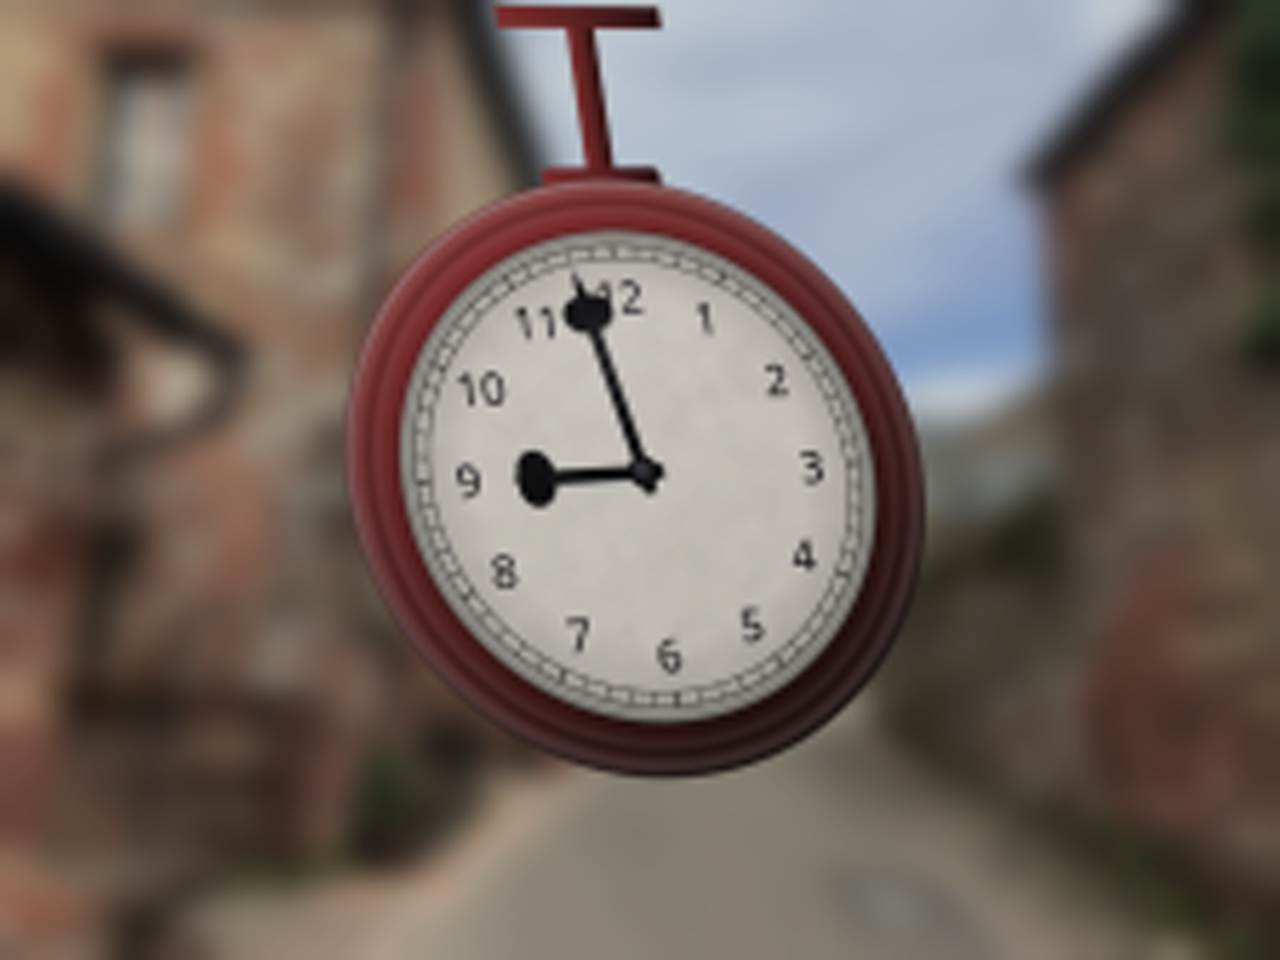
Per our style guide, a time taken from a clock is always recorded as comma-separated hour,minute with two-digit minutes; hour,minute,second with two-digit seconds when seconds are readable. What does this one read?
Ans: 8,58
